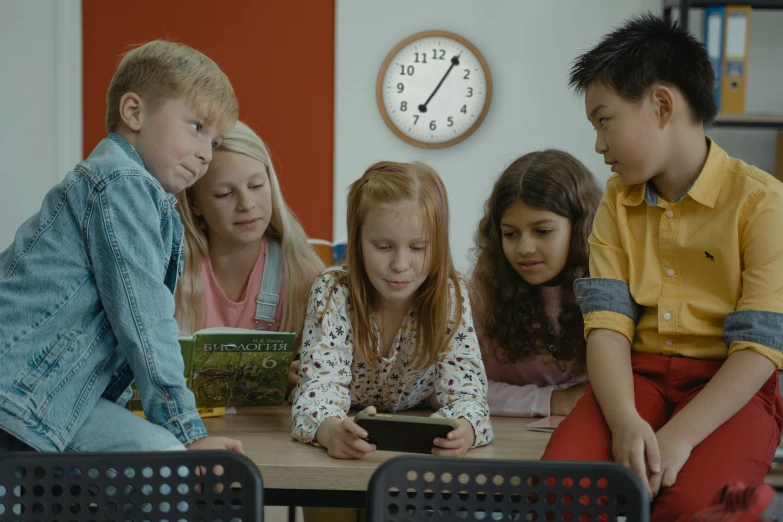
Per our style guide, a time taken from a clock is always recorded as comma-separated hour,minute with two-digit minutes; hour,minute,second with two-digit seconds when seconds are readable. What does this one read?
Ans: 7,05
